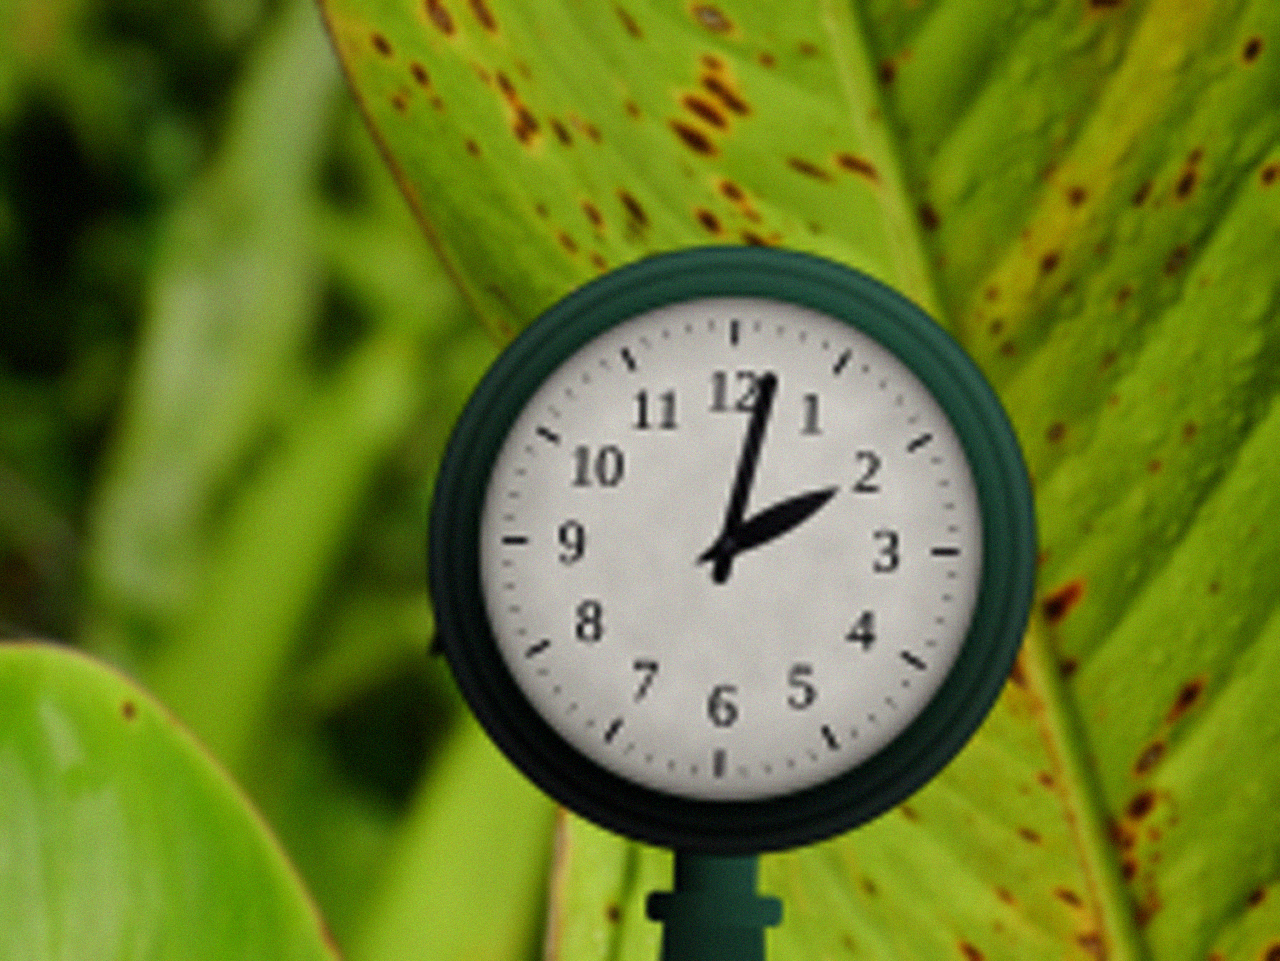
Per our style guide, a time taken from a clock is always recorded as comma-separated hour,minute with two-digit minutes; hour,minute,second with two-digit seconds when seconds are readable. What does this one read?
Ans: 2,02
